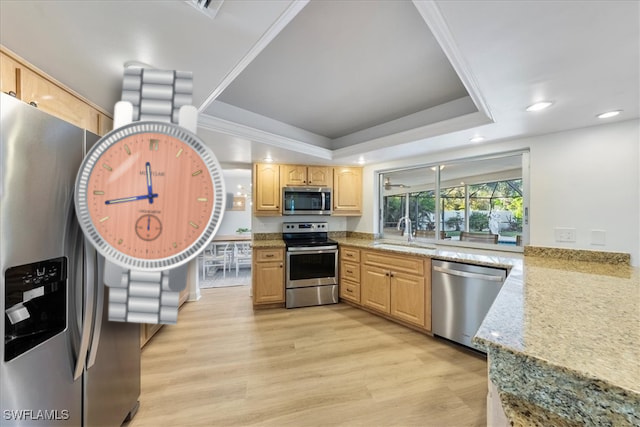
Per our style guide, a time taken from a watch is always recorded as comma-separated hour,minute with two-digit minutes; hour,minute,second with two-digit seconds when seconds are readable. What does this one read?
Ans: 11,43
